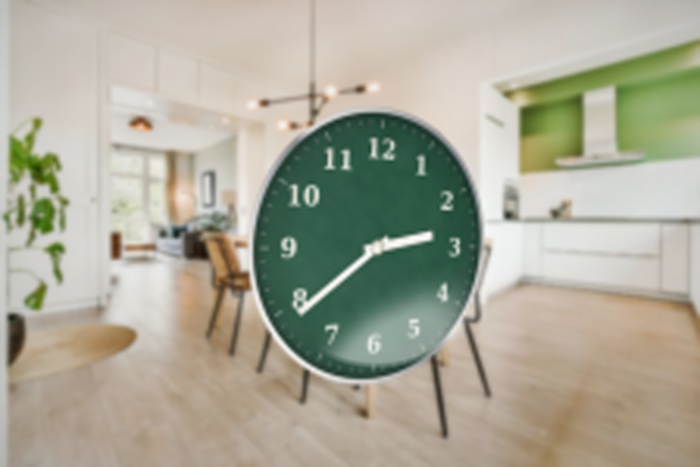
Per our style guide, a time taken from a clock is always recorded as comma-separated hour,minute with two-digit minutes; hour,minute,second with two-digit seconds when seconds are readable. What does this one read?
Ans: 2,39
